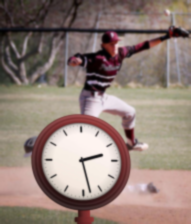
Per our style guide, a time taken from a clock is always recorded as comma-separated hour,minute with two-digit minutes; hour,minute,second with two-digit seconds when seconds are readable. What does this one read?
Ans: 2,28
